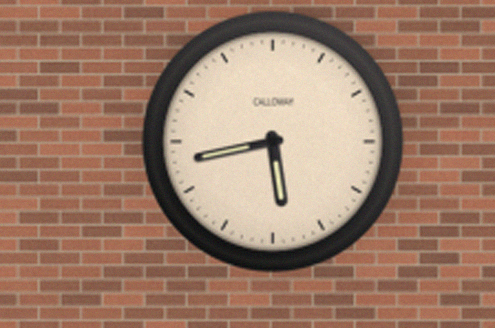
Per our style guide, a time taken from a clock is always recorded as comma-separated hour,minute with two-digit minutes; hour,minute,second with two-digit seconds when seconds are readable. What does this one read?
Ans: 5,43
